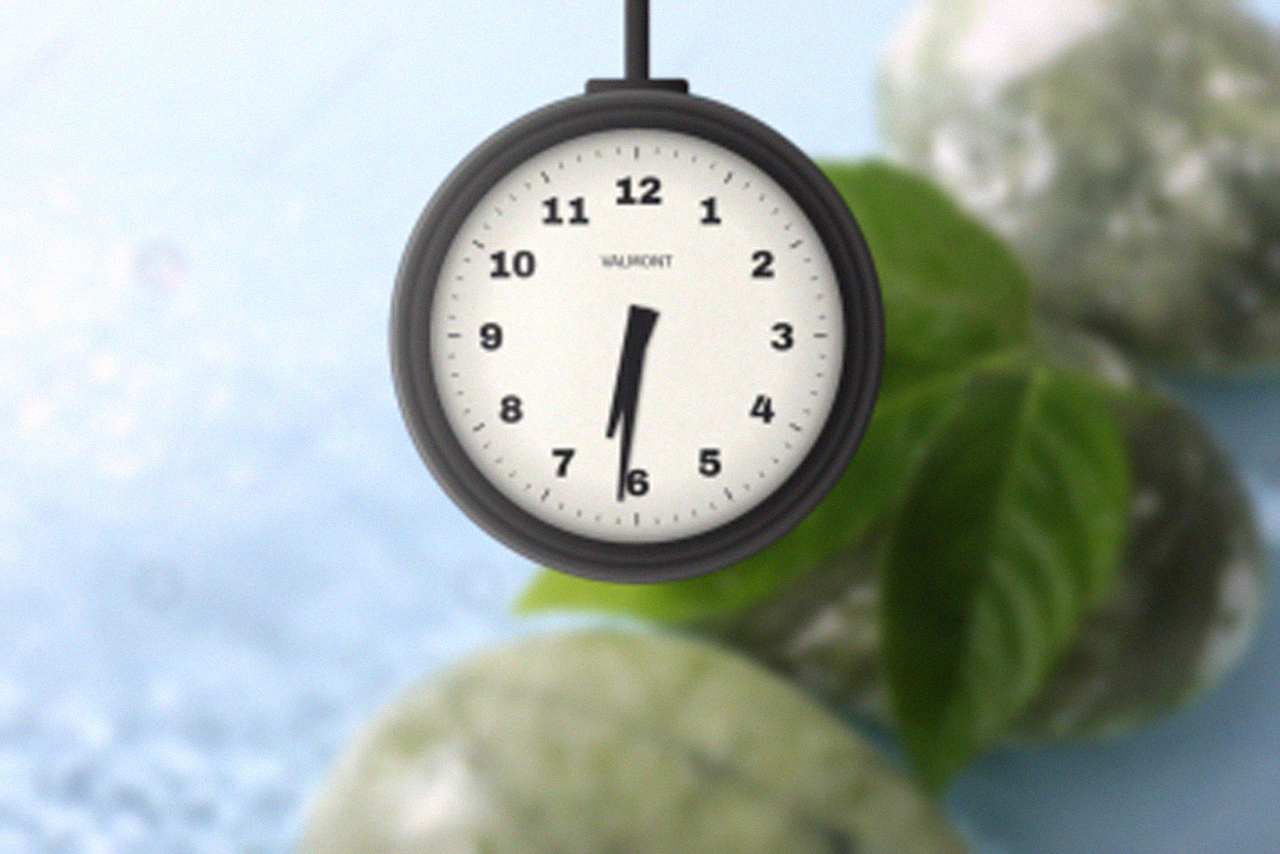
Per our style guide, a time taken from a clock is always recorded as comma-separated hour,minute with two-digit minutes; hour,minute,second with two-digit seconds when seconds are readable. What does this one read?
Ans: 6,31
